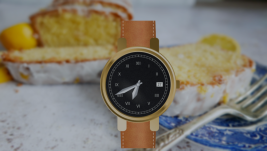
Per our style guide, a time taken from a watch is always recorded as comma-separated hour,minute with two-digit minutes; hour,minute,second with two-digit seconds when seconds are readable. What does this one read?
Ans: 6,41
